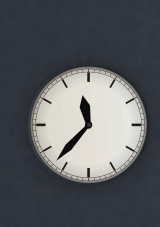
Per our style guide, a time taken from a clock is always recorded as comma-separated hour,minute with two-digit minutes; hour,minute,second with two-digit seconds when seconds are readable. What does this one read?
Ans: 11,37
